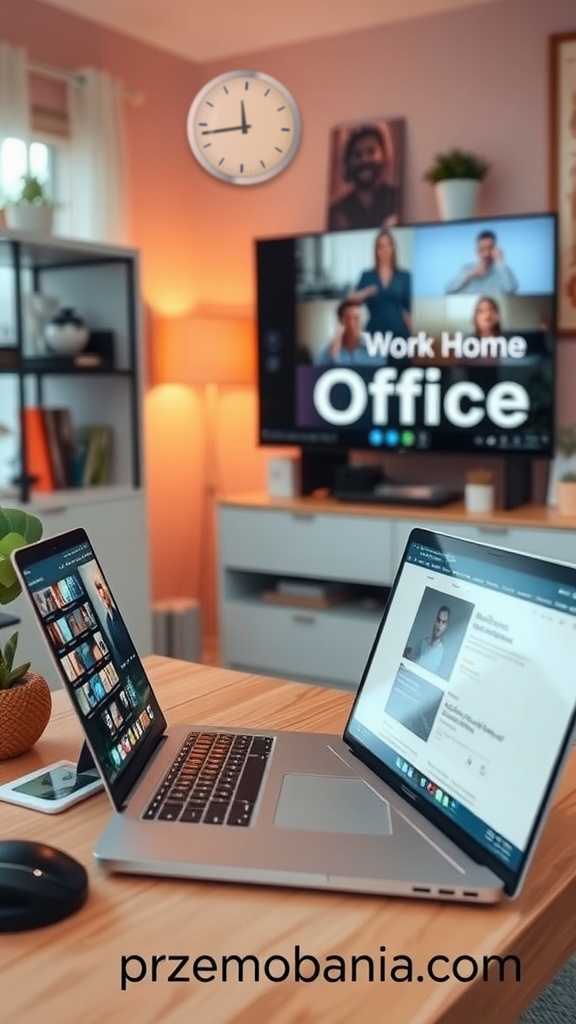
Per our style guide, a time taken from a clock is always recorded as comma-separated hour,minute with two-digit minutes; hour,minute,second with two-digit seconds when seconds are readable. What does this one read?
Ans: 11,43
